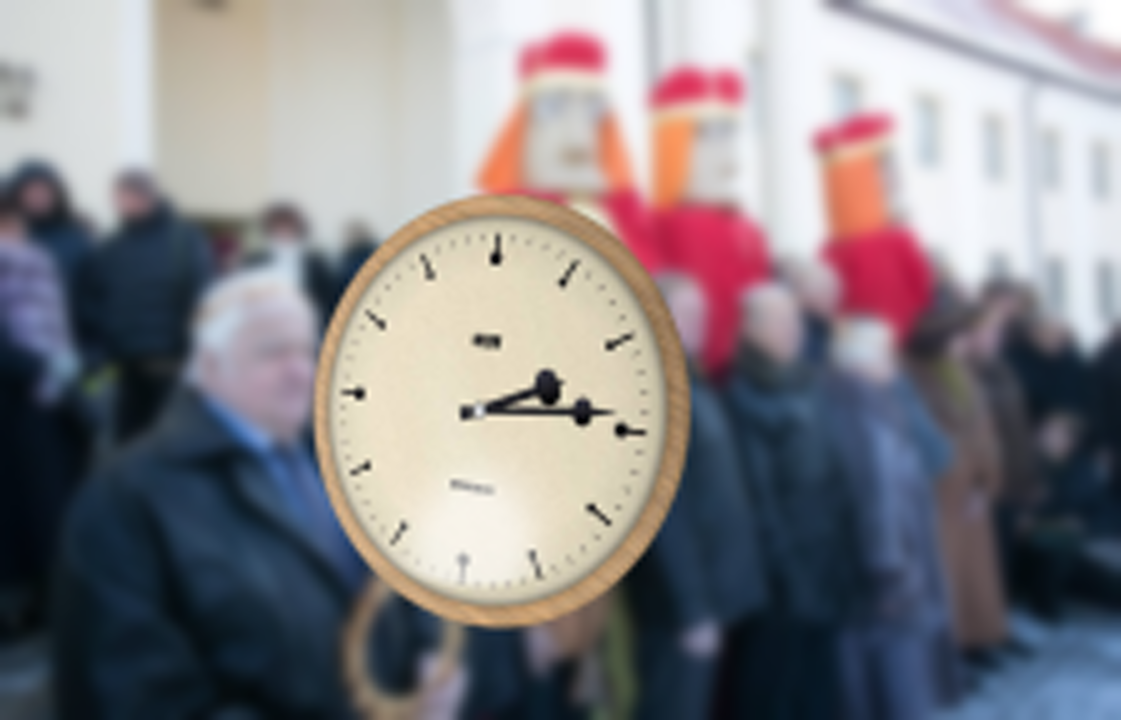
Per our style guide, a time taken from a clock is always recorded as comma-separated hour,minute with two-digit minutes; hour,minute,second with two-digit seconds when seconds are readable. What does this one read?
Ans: 2,14
